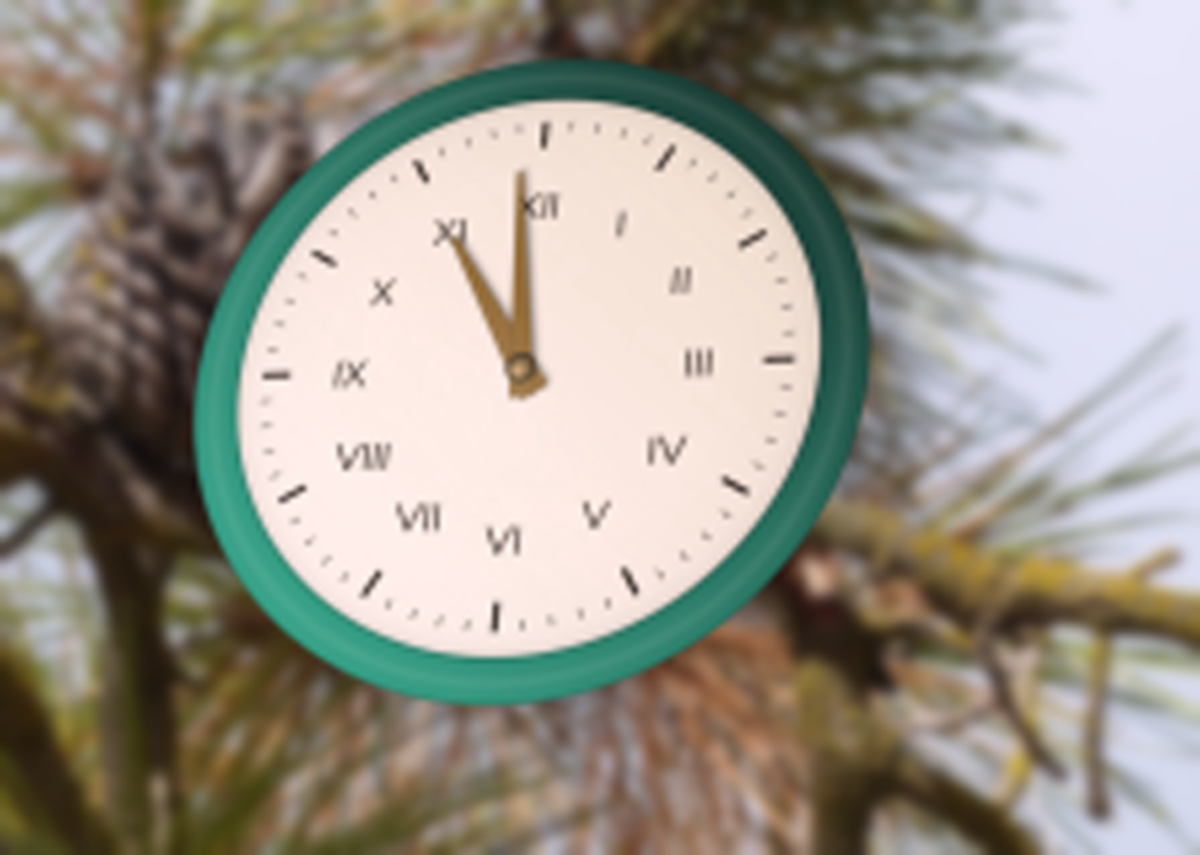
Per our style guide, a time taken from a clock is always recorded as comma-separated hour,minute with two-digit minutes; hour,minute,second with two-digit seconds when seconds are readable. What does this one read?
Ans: 10,59
